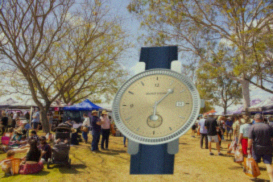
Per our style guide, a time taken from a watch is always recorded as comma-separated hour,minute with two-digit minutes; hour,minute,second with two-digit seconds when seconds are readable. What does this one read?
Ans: 6,07
